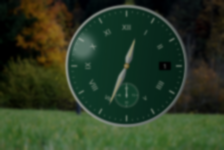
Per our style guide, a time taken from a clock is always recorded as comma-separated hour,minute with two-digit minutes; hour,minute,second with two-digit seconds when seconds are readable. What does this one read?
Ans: 12,34
